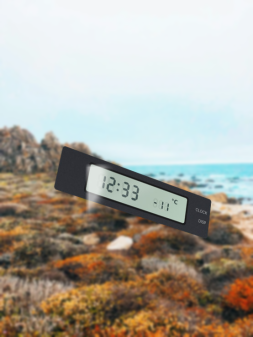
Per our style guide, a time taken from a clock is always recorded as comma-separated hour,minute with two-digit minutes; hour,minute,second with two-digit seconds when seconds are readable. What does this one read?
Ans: 12,33
